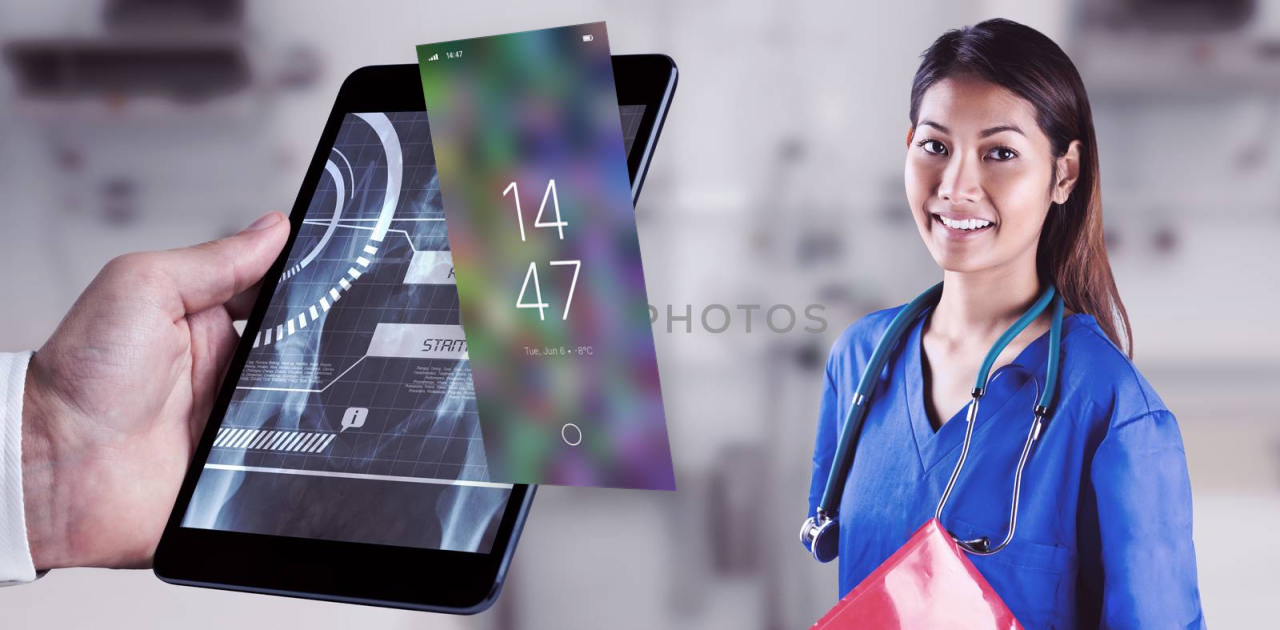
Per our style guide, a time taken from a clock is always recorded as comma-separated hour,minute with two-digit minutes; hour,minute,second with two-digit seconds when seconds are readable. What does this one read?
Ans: 14,47
